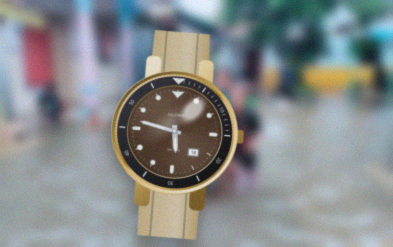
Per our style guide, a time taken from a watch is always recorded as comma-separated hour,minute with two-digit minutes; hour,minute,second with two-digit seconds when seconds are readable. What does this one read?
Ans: 5,47
